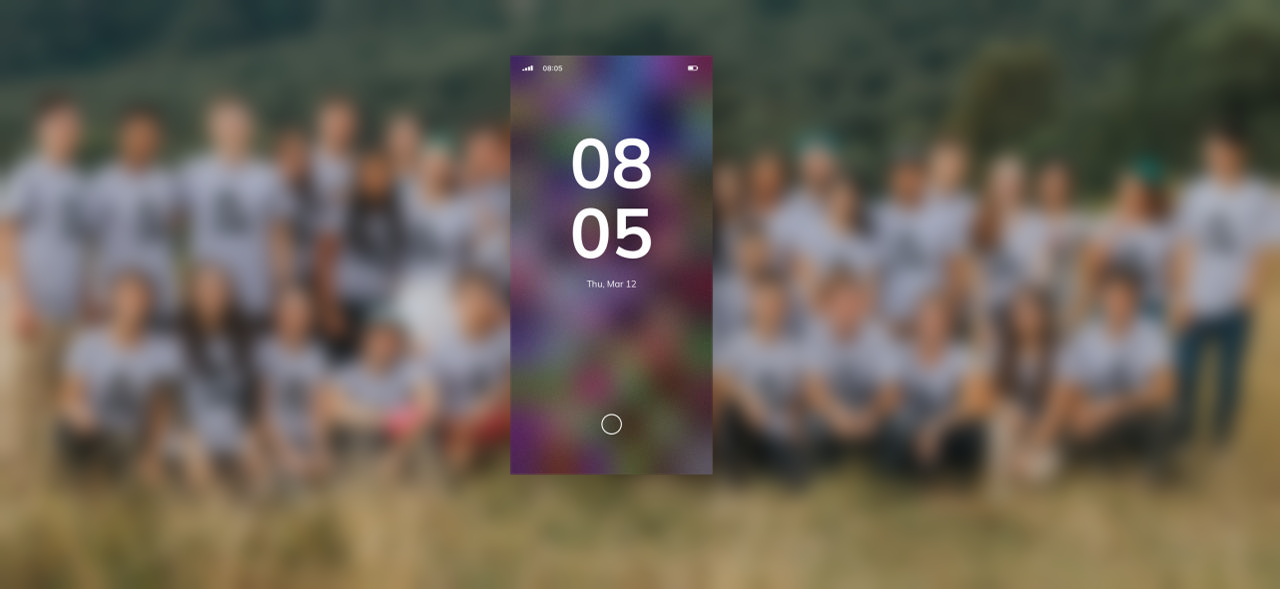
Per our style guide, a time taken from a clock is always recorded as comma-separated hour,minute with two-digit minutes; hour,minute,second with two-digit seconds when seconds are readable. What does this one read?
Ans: 8,05
